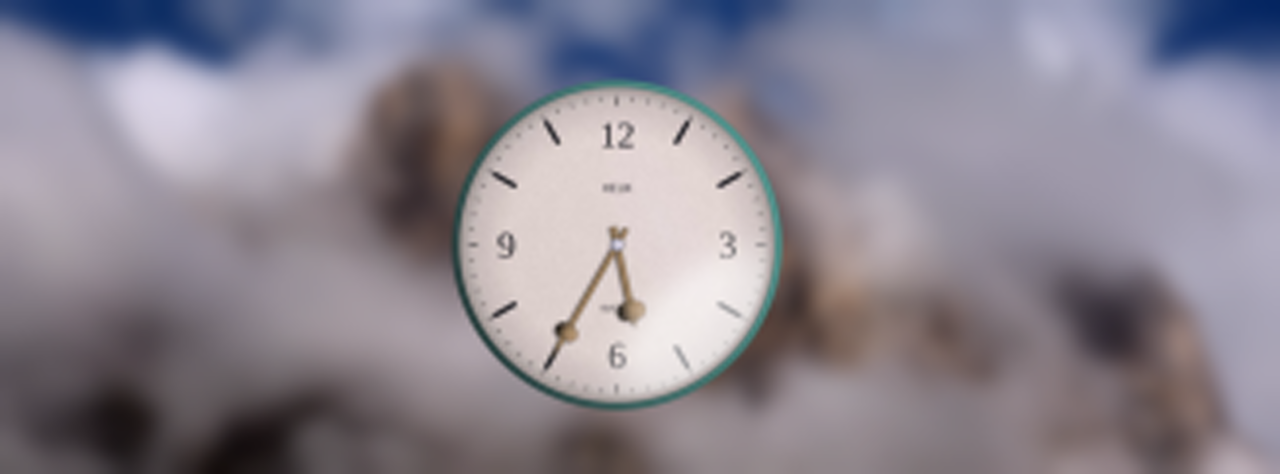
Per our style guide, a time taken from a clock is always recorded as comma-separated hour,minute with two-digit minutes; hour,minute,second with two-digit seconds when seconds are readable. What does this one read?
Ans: 5,35
